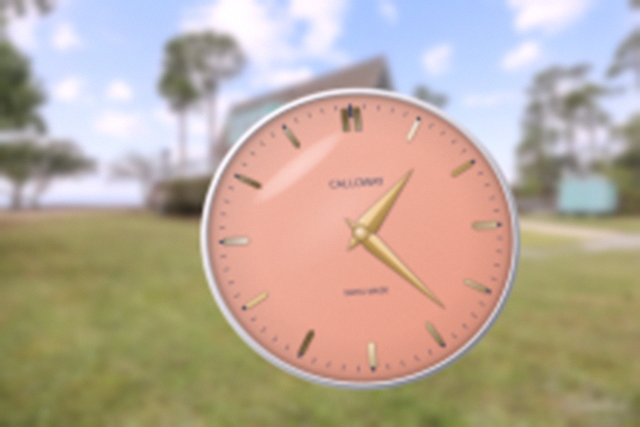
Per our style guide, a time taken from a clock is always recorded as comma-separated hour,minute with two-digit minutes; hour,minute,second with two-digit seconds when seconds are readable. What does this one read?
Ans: 1,23
